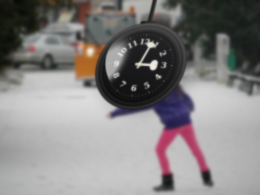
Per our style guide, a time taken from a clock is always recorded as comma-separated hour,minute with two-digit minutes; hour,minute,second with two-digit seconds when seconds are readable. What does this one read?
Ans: 3,03
